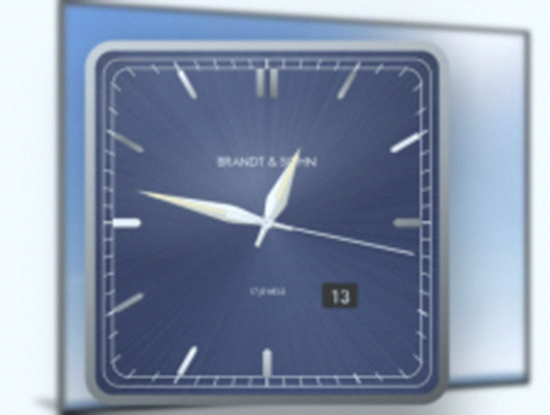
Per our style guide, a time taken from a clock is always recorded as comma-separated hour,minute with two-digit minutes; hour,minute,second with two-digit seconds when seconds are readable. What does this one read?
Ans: 12,47,17
